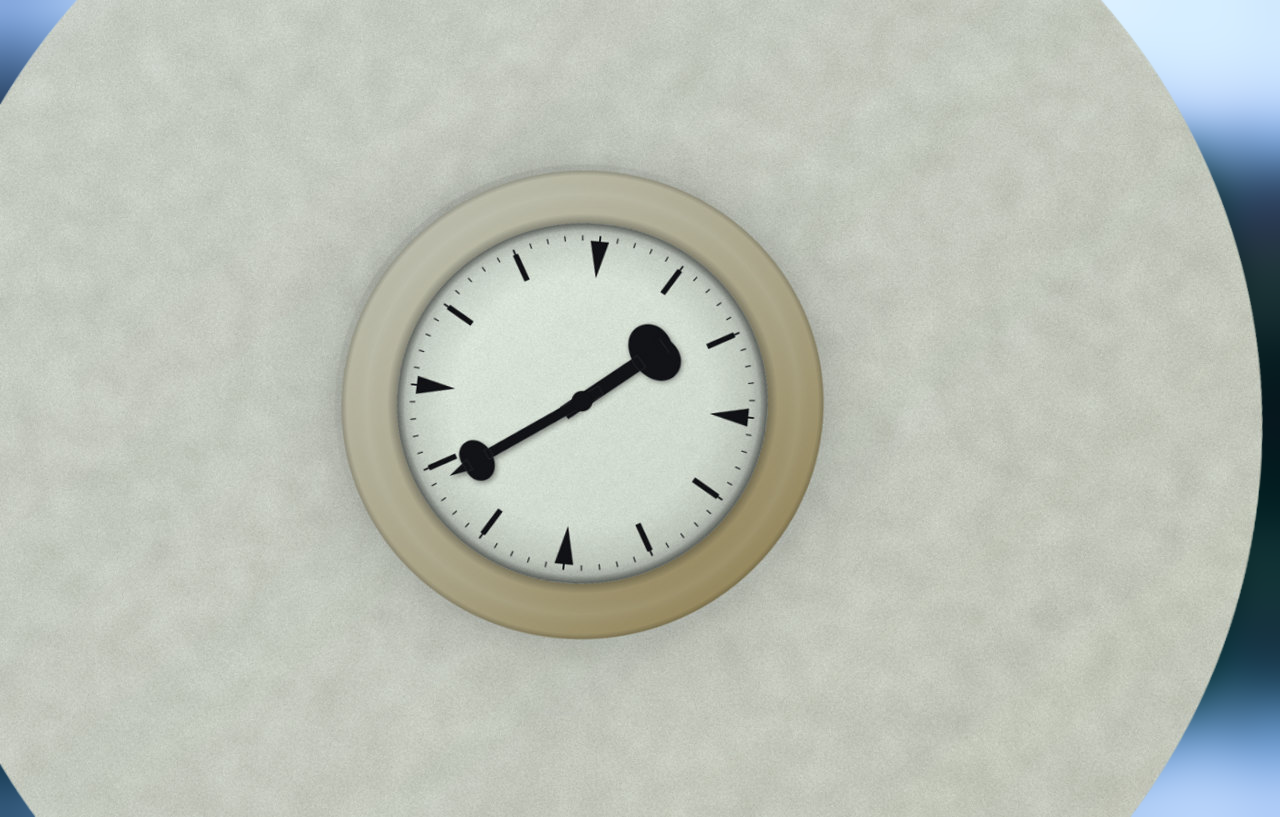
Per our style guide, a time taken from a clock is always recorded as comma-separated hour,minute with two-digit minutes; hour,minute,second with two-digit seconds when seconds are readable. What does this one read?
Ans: 1,39
